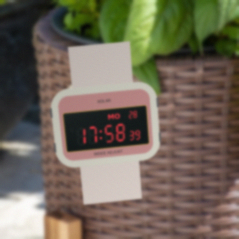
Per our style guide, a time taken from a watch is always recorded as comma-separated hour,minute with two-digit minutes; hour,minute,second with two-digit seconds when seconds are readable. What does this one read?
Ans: 17,58
